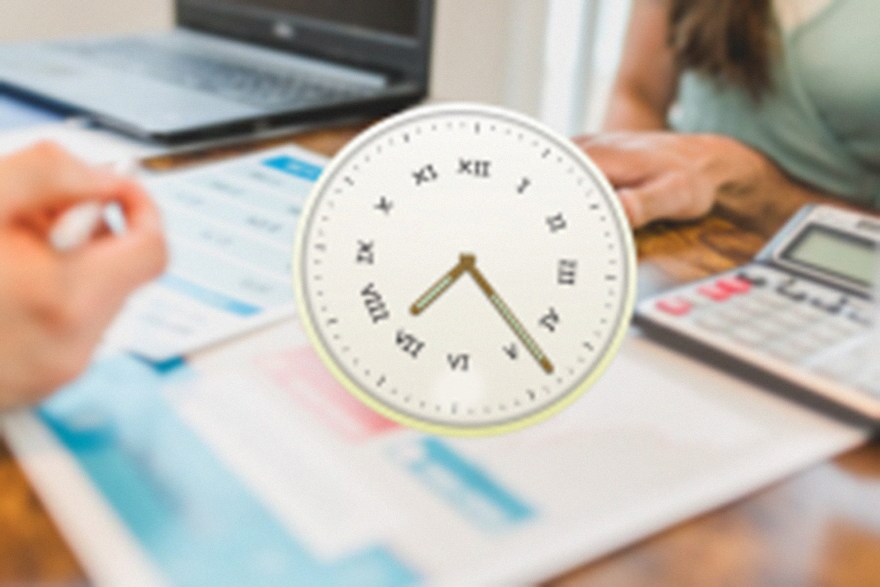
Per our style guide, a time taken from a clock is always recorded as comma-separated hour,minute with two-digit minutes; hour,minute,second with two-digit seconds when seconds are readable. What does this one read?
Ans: 7,23
